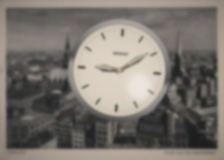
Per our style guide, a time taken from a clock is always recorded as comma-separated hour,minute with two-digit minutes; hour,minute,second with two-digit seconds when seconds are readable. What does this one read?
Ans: 9,09
